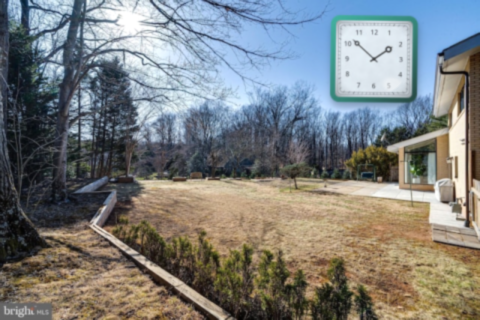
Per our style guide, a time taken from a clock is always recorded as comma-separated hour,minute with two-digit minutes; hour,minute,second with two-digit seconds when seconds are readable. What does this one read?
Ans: 1,52
